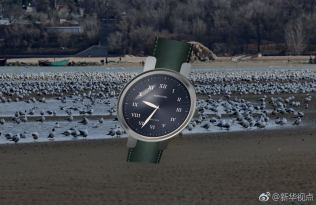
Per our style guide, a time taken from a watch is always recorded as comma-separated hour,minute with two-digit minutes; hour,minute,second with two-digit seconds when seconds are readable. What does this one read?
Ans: 9,34
